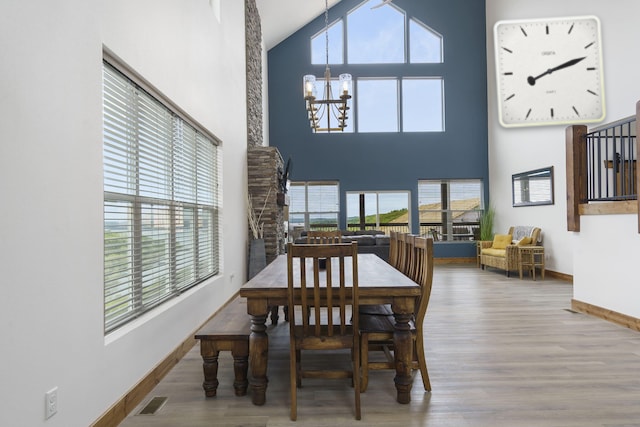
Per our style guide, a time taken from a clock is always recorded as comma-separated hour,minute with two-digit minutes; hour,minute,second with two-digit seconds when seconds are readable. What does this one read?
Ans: 8,12
